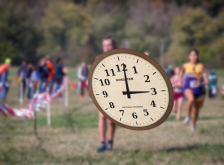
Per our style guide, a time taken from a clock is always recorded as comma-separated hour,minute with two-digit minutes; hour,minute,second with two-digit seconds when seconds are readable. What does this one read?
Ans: 3,01
